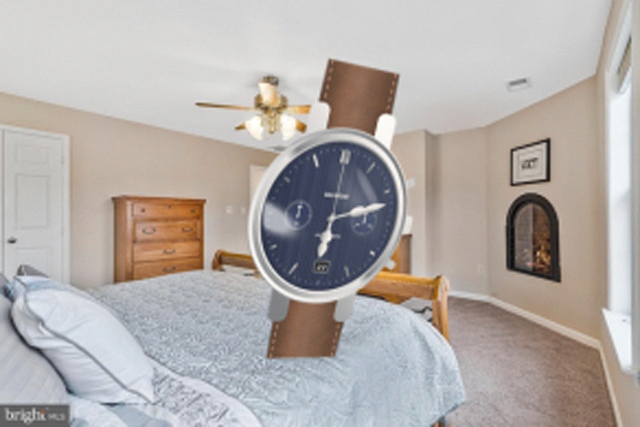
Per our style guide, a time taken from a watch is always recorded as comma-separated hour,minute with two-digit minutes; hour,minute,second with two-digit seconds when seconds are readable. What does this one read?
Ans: 6,12
